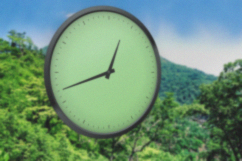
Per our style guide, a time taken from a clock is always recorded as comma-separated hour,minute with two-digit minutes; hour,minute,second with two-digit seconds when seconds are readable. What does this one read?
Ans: 12,42
